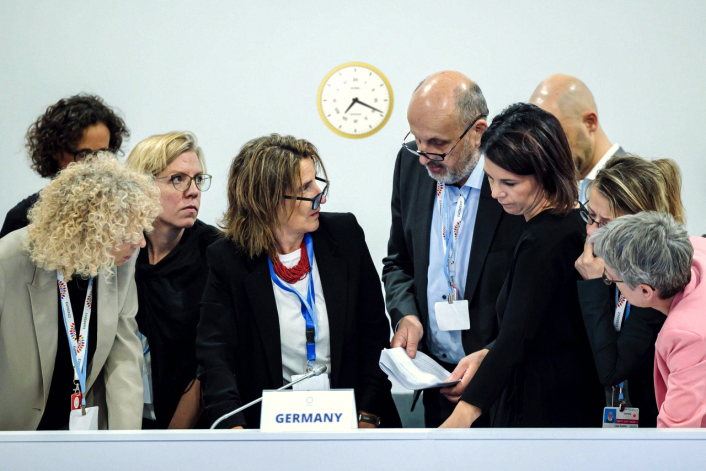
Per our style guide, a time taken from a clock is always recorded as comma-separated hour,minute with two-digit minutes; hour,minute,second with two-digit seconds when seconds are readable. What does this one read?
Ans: 7,19
